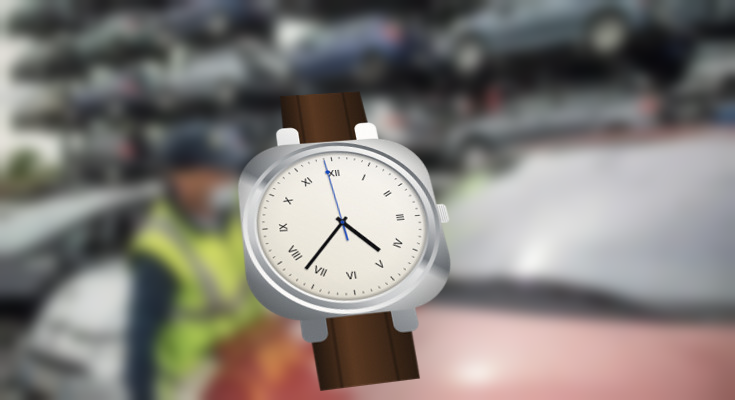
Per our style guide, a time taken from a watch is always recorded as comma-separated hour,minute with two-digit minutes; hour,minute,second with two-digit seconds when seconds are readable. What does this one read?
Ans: 4,36,59
